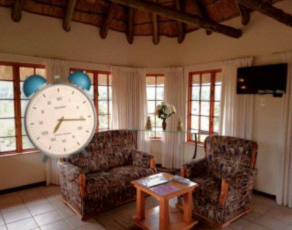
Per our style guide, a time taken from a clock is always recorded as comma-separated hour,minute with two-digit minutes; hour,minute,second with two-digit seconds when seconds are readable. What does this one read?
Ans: 7,16
